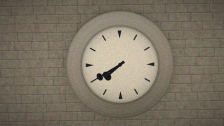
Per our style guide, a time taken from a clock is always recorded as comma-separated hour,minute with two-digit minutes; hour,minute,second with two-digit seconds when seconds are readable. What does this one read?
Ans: 7,40
